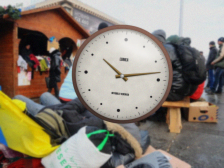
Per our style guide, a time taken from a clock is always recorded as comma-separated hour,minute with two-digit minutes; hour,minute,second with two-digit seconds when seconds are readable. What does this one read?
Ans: 10,13
